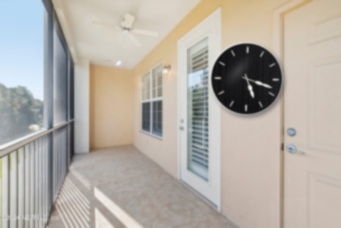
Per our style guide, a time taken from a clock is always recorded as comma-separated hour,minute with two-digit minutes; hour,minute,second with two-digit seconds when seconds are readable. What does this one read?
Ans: 5,18
